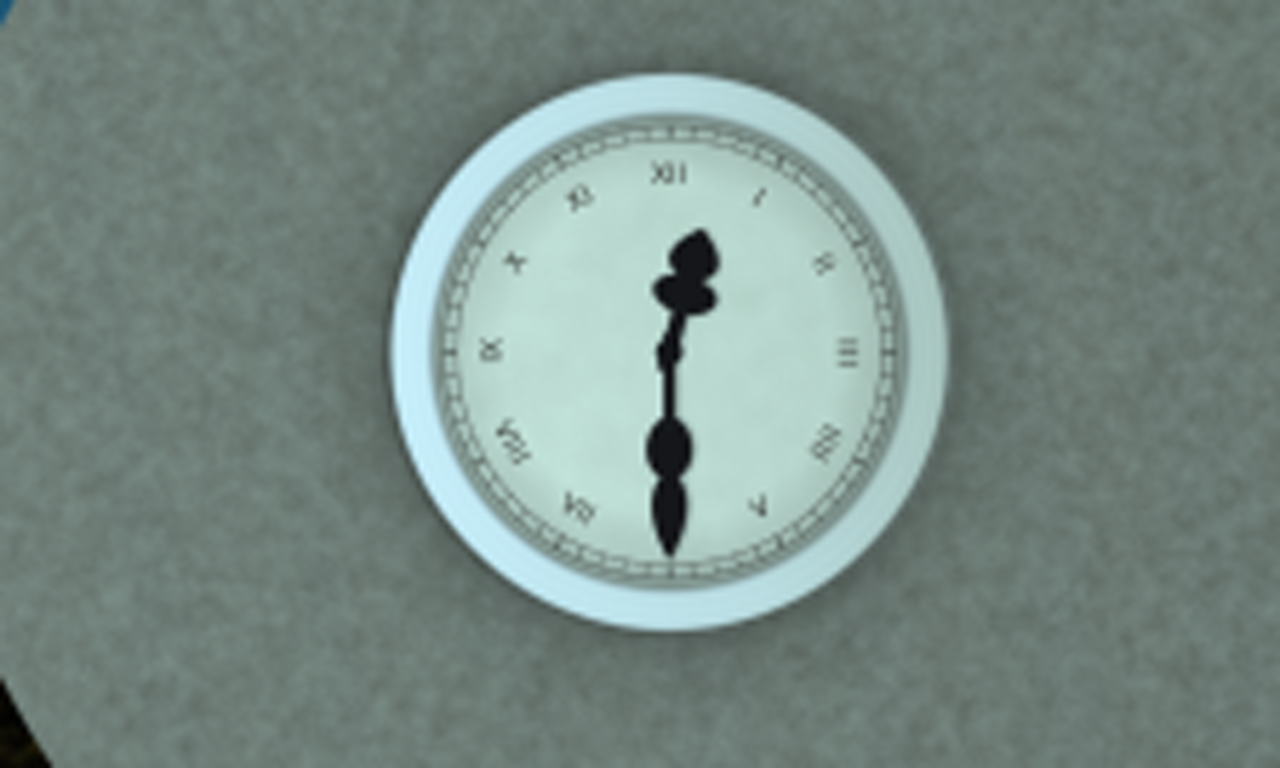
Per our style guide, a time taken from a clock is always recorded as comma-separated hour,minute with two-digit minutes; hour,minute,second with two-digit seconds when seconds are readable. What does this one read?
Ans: 12,30
